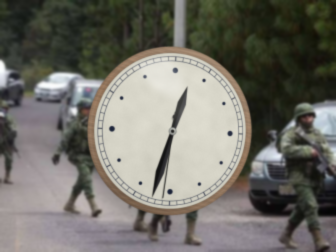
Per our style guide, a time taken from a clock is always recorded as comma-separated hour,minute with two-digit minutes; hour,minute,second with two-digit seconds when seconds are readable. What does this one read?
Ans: 12,32,31
